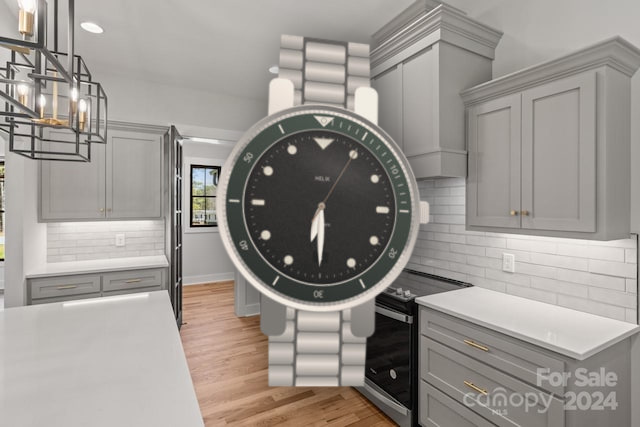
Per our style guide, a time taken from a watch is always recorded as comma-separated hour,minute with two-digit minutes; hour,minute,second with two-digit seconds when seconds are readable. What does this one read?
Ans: 6,30,05
